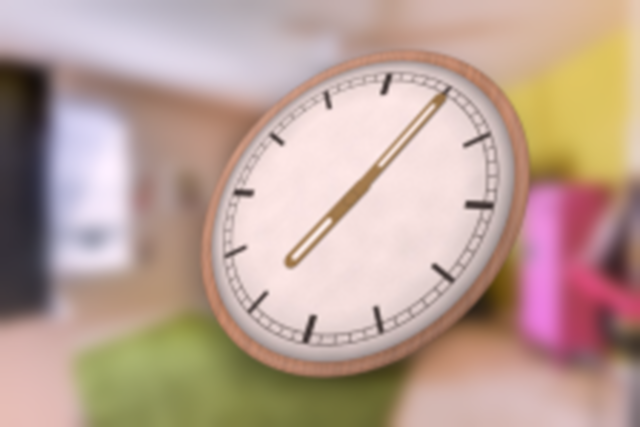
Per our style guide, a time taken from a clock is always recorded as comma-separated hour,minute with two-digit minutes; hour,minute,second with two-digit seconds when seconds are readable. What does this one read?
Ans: 7,05
